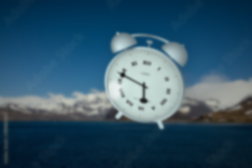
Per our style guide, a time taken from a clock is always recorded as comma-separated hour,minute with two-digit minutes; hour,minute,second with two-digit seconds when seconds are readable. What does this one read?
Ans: 5,48
